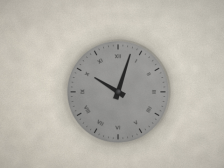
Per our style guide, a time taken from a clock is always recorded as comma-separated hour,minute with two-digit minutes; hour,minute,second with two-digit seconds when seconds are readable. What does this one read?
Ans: 10,03
